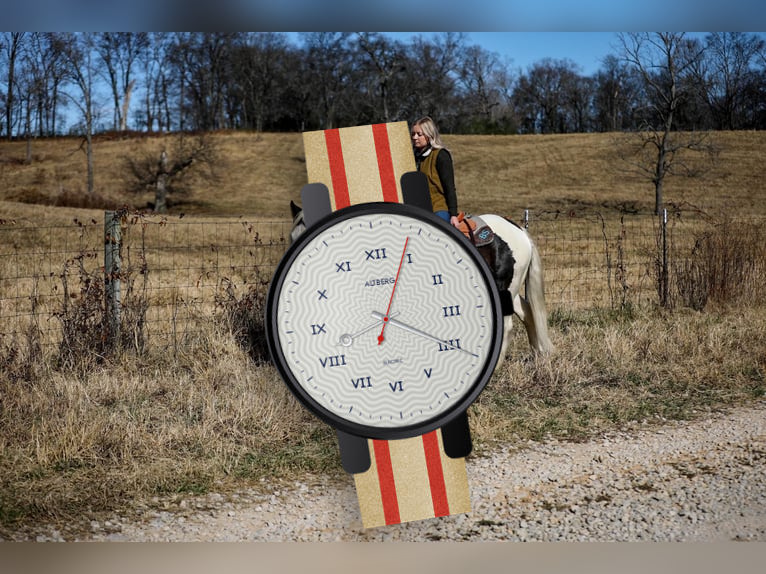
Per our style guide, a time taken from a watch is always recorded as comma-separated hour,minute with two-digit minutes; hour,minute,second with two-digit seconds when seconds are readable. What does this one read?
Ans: 8,20,04
